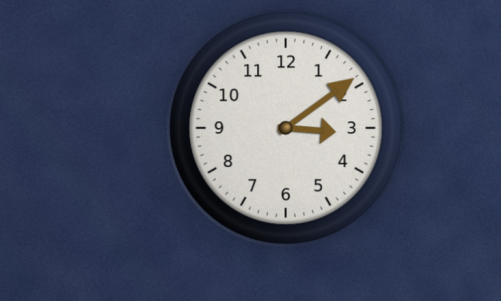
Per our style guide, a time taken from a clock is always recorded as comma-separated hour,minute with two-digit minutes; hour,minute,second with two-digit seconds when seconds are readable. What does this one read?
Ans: 3,09
